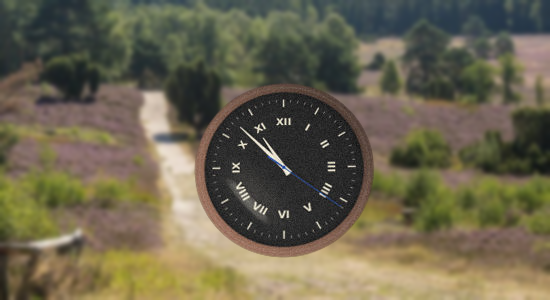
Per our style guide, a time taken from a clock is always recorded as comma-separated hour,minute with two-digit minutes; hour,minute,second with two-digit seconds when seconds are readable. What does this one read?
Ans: 10,52,21
